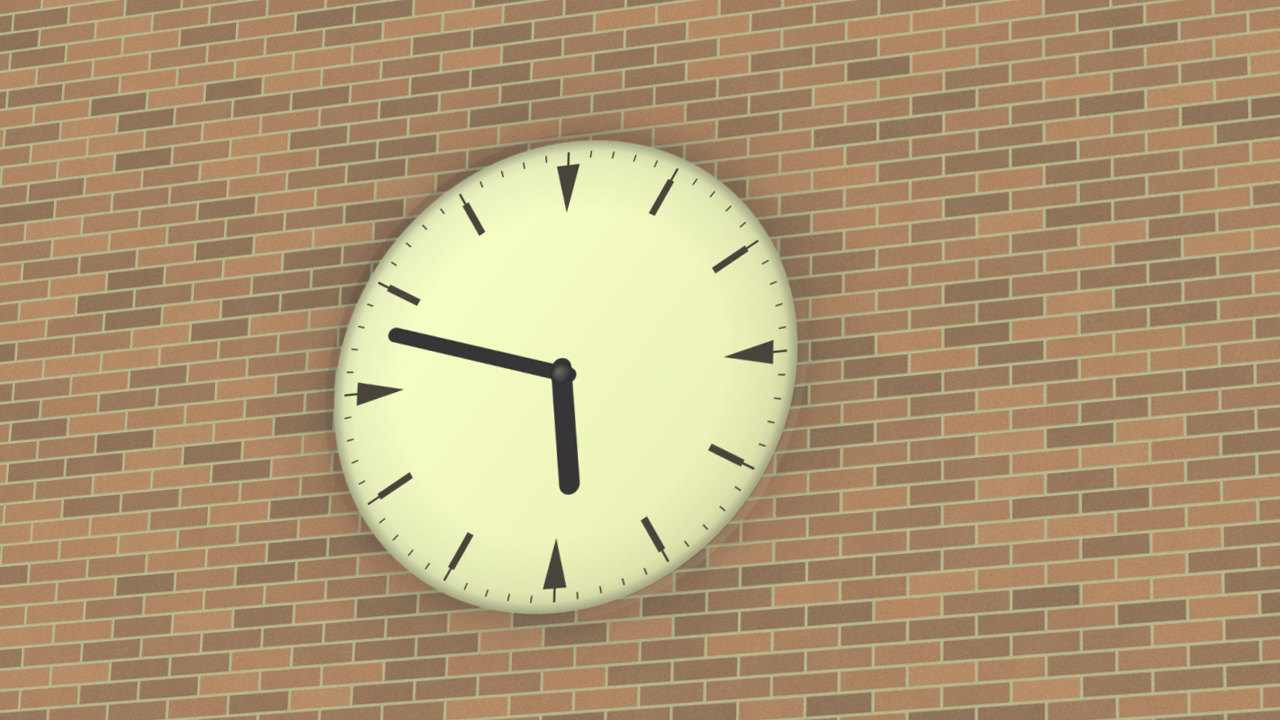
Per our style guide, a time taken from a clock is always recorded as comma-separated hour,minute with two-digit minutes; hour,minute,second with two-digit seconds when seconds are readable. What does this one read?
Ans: 5,48
